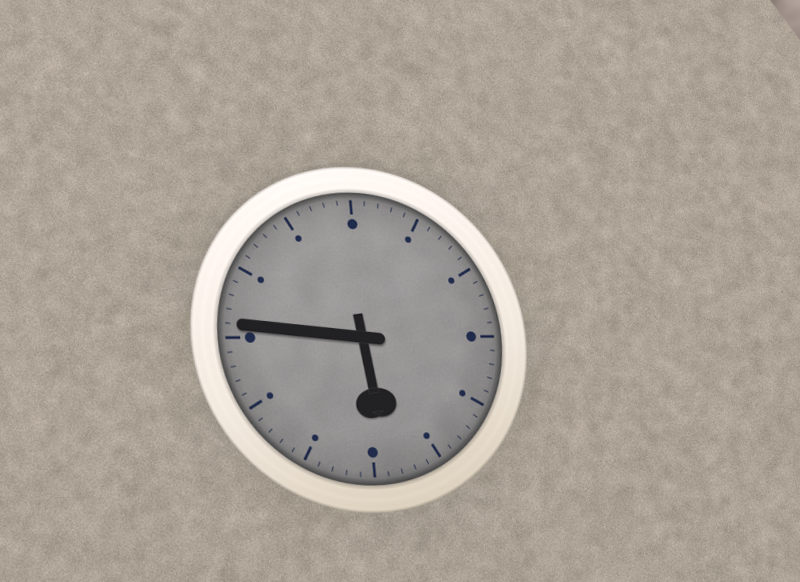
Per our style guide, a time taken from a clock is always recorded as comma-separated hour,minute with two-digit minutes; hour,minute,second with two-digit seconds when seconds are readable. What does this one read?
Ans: 5,46
